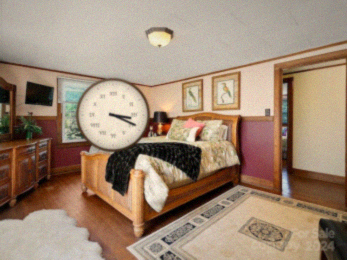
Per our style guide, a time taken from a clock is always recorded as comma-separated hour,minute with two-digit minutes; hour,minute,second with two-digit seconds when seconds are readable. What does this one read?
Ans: 3,19
